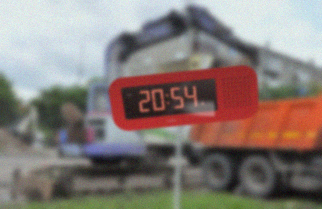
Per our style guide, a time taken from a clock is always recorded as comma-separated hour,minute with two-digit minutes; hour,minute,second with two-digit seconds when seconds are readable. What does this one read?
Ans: 20,54
